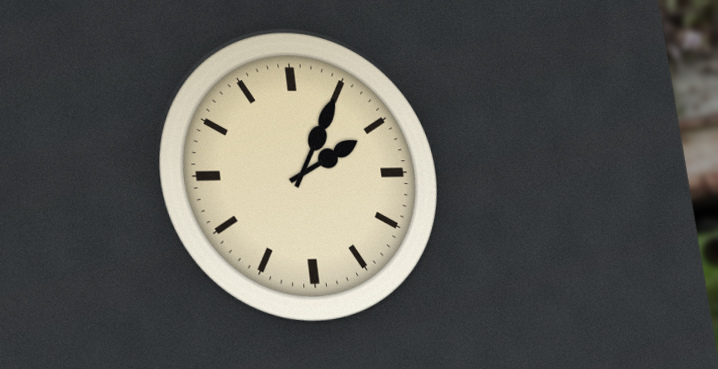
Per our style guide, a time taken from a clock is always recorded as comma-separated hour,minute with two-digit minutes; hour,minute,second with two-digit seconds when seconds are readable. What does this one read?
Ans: 2,05
